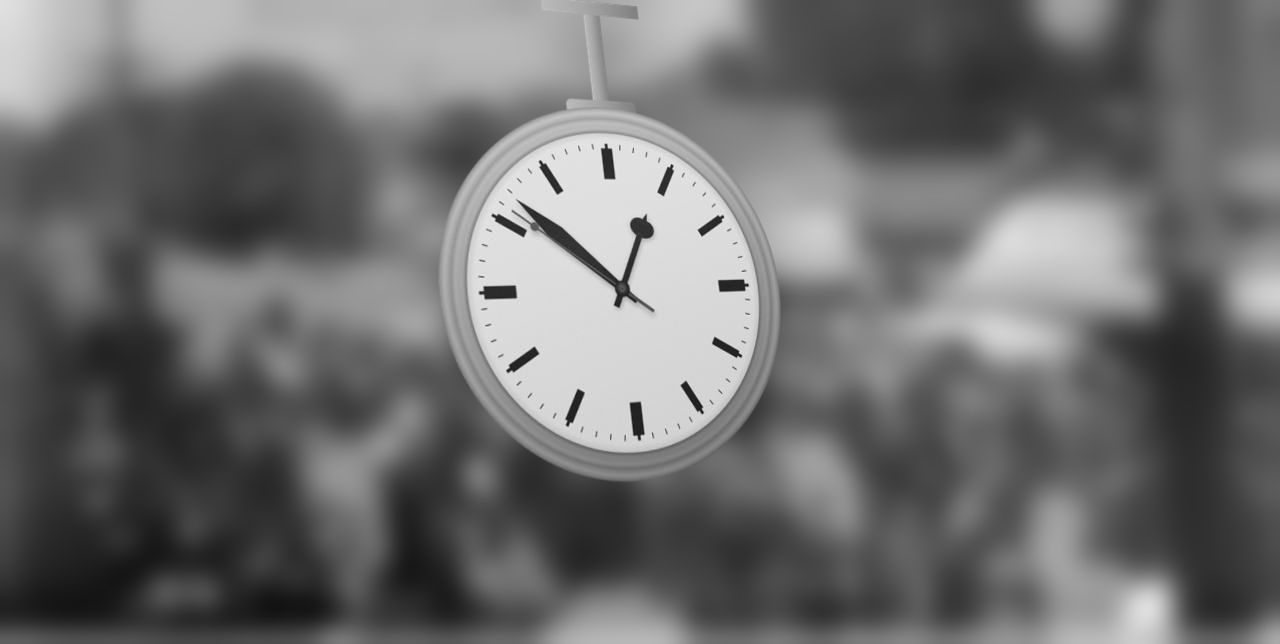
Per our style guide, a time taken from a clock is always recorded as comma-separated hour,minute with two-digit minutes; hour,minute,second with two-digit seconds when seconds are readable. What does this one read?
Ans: 12,51,51
